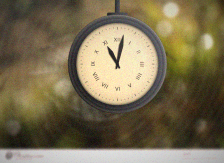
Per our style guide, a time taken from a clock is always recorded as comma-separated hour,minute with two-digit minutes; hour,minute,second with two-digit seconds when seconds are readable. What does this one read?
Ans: 11,02
